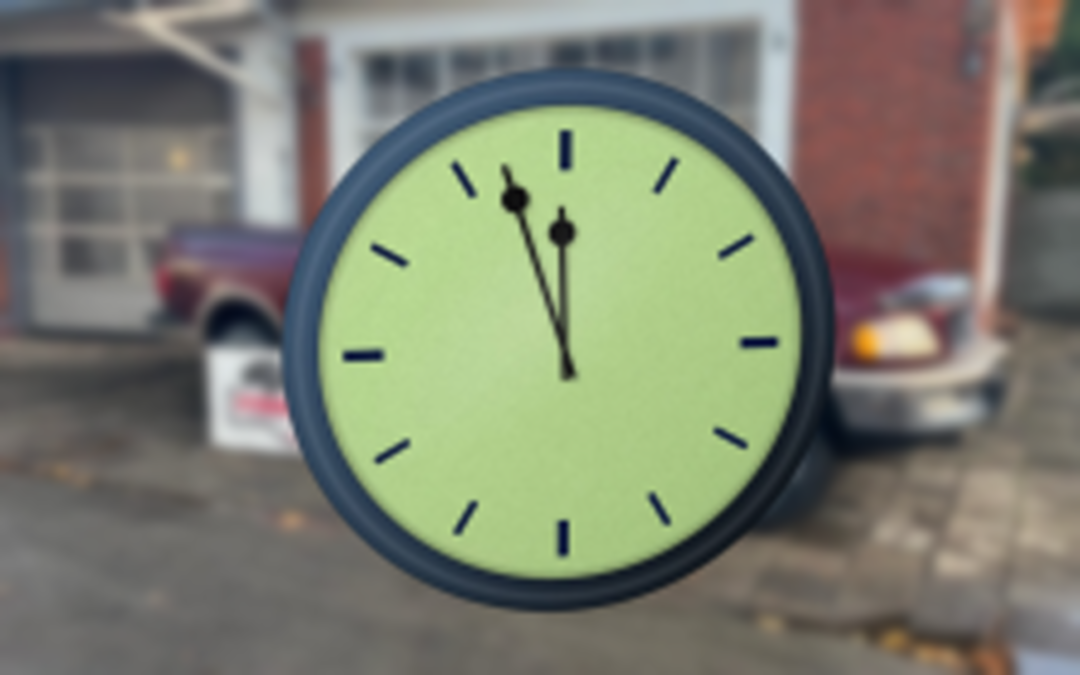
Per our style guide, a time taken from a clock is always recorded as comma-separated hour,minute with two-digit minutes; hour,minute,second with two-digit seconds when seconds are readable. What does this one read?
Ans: 11,57
